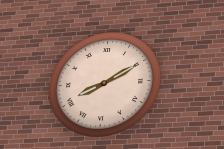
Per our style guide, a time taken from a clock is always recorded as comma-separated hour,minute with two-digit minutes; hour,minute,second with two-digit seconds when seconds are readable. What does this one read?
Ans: 8,10
